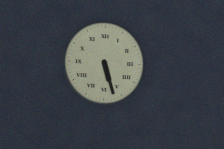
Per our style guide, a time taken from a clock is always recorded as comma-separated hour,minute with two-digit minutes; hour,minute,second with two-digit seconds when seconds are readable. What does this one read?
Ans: 5,27
